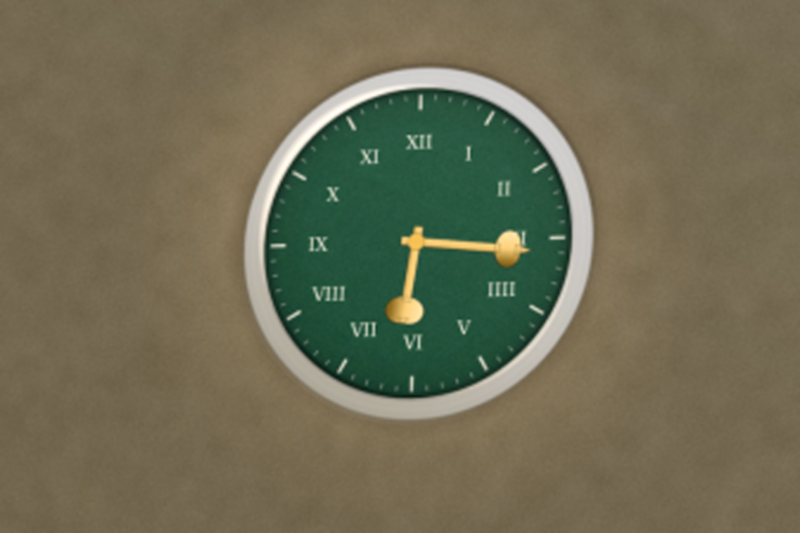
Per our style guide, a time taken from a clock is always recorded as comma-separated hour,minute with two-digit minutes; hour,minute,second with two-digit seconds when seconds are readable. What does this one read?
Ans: 6,16
